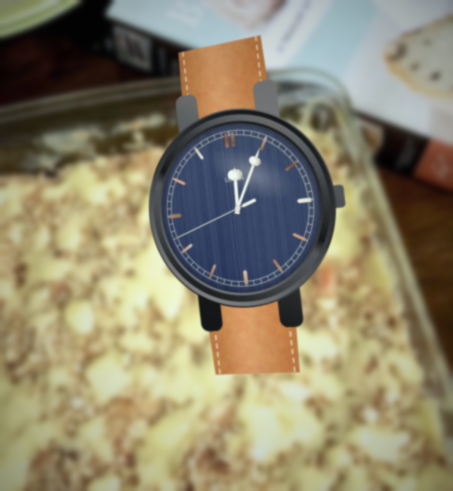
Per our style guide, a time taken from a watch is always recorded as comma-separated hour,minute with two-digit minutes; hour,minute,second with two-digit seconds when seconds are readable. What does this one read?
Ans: 12,04,42
